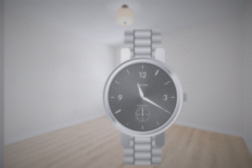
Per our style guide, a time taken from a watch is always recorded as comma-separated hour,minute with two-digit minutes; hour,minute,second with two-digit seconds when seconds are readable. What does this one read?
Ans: 11,20
